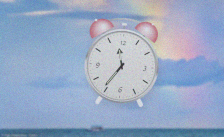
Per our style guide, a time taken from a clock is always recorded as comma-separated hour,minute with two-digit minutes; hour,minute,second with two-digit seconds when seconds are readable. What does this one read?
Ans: 11,36
